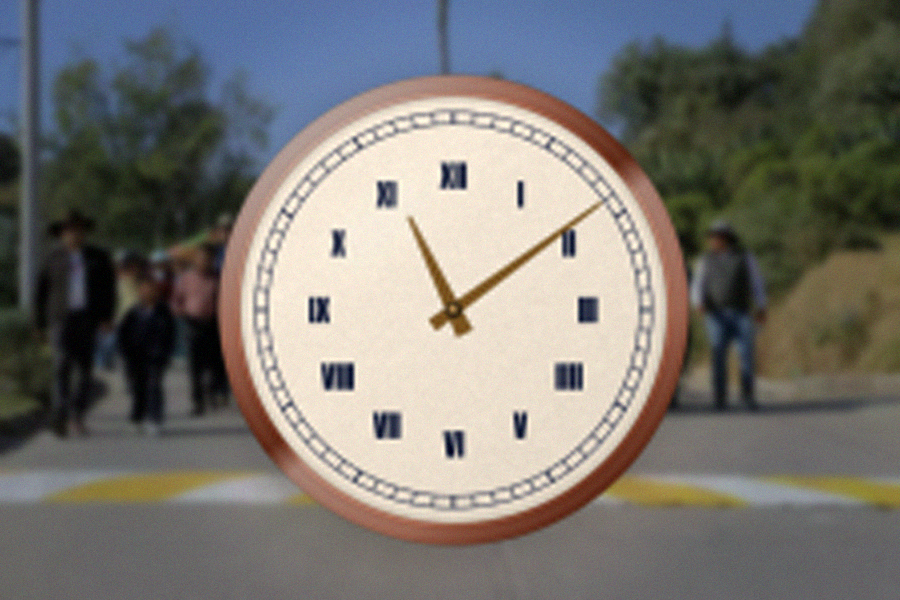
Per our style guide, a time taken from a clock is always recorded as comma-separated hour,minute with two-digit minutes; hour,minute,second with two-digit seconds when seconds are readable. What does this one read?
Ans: 11,09
